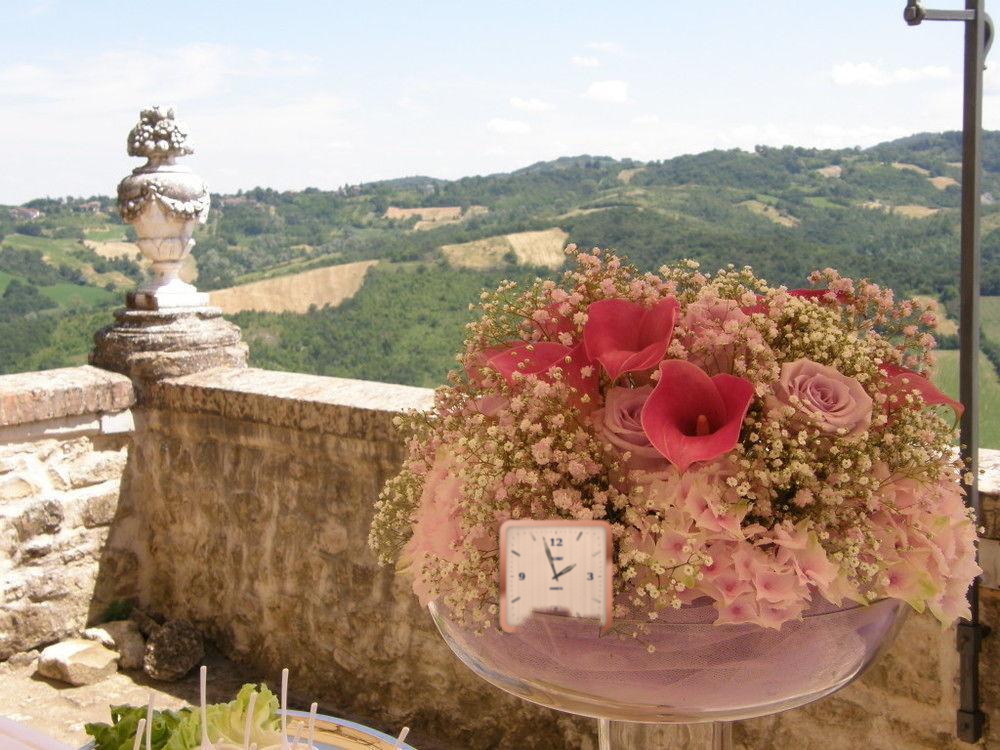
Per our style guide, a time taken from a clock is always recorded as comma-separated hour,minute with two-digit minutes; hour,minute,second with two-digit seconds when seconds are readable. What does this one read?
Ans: 1,57
